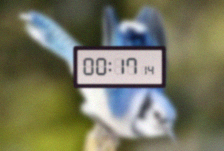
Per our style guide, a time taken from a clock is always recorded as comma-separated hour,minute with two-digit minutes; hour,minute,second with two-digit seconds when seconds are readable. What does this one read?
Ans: 0,17
